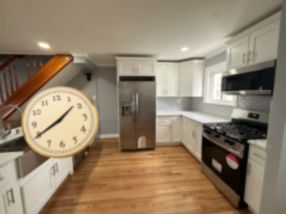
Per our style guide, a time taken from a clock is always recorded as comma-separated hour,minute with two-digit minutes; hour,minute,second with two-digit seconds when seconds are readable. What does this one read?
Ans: 1,40
